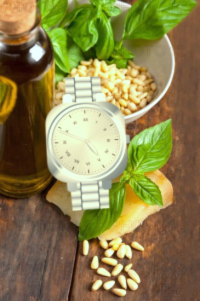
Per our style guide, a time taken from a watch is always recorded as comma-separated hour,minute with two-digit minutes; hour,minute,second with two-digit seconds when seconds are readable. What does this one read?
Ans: 4,49
